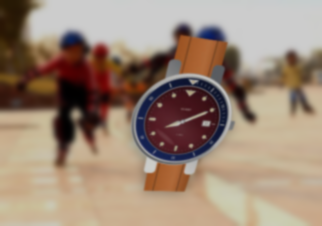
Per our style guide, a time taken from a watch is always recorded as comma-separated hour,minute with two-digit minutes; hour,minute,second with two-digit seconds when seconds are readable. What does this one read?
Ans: 8,10
